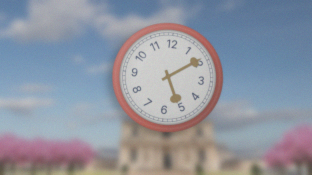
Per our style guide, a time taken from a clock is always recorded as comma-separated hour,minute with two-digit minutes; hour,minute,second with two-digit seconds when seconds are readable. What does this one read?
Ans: 5,09
